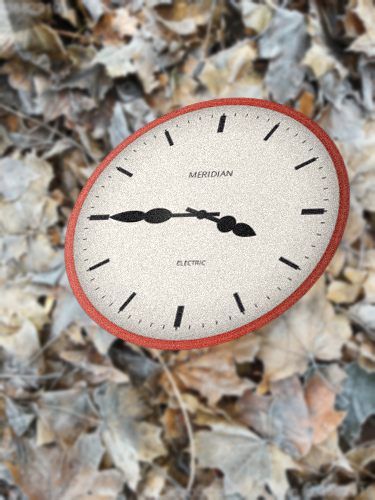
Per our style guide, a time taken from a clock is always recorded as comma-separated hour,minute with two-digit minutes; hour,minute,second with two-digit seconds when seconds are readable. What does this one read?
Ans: 3,45
